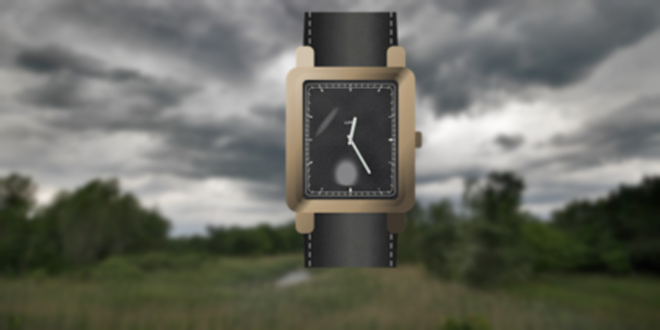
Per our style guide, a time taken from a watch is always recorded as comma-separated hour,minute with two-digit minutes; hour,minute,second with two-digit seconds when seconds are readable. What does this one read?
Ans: 12,25
